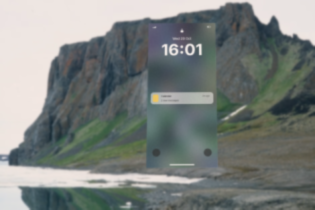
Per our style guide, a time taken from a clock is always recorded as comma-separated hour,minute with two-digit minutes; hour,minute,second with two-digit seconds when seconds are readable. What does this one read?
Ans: 16,01
